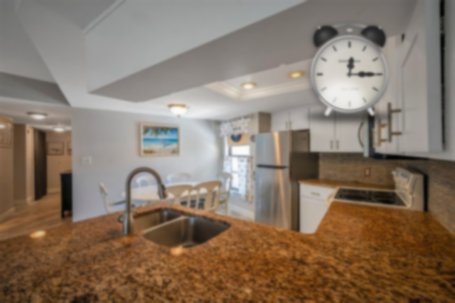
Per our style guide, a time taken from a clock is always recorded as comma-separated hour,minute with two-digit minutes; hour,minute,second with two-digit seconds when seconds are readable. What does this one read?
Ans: 12,15
